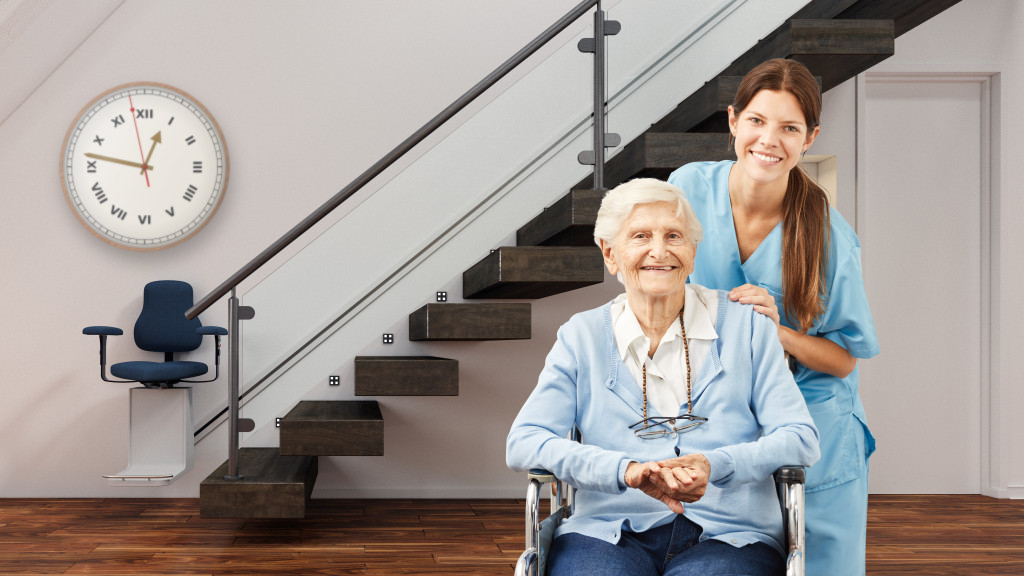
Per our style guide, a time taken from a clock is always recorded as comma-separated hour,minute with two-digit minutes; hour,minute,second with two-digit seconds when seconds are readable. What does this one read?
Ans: 12,46,58
